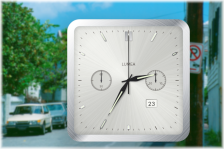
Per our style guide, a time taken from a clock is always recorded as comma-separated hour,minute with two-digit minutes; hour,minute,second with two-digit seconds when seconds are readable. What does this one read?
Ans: 2,35
